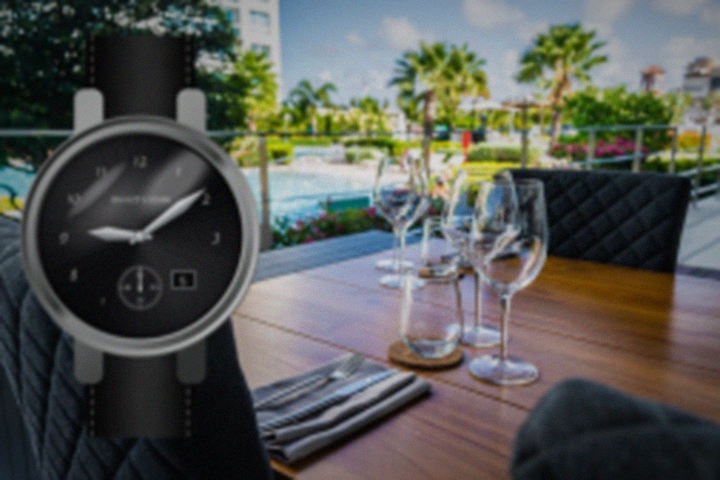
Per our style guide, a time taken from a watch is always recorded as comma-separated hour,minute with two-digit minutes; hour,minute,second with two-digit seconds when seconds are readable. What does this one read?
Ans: 9,09
